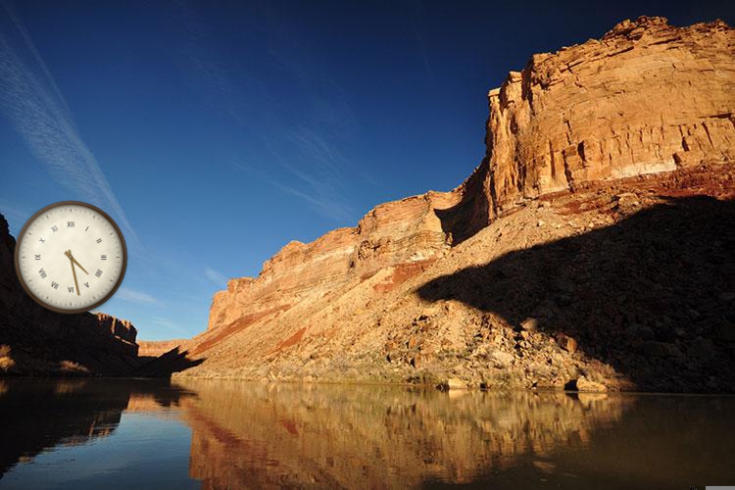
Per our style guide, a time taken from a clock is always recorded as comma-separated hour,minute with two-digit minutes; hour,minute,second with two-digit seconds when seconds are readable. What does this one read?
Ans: 4,28
